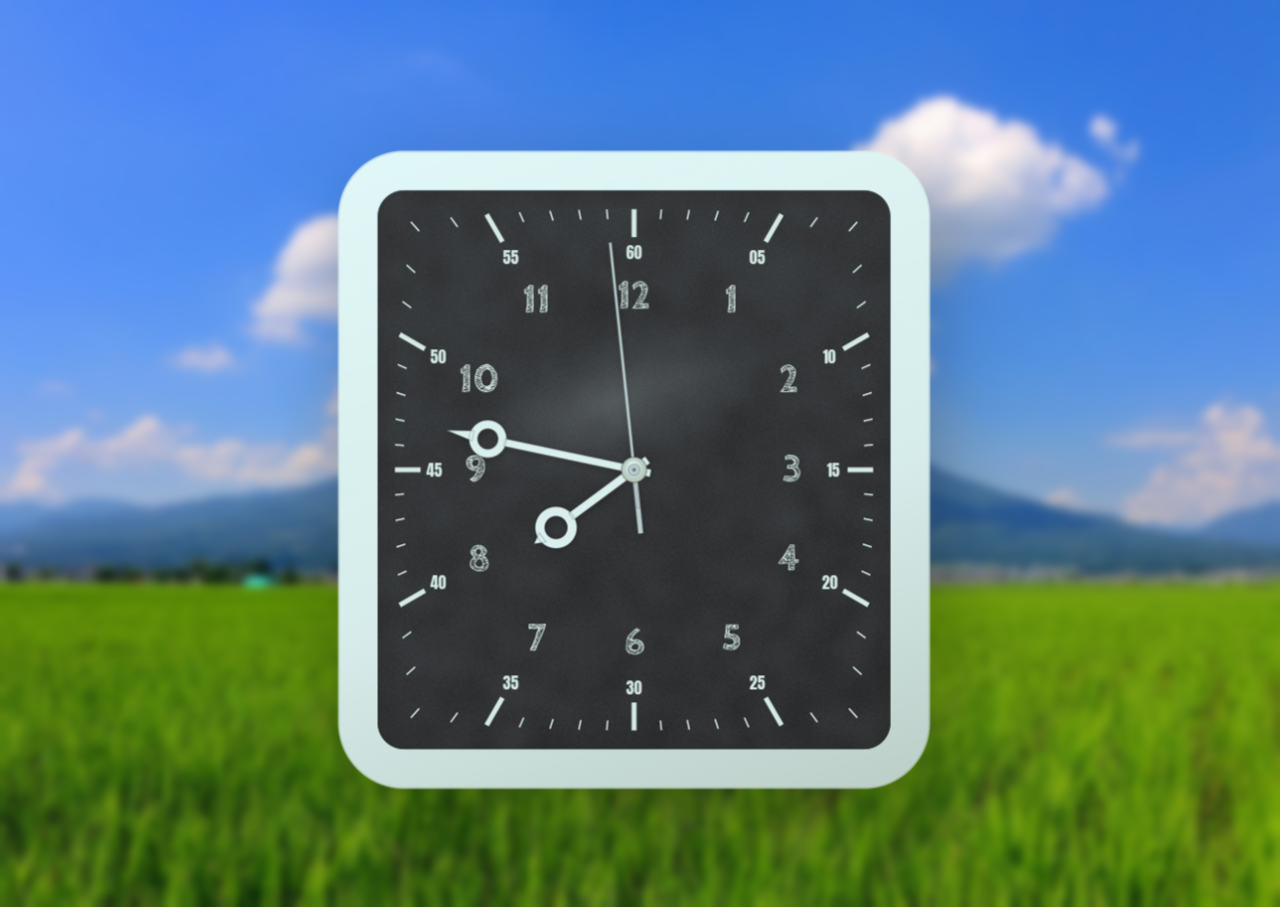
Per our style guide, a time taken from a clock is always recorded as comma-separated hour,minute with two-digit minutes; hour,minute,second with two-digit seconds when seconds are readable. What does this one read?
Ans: 7,46,59
